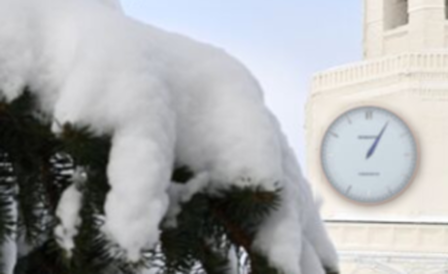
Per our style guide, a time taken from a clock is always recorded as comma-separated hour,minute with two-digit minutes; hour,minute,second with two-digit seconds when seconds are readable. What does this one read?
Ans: 1,05
